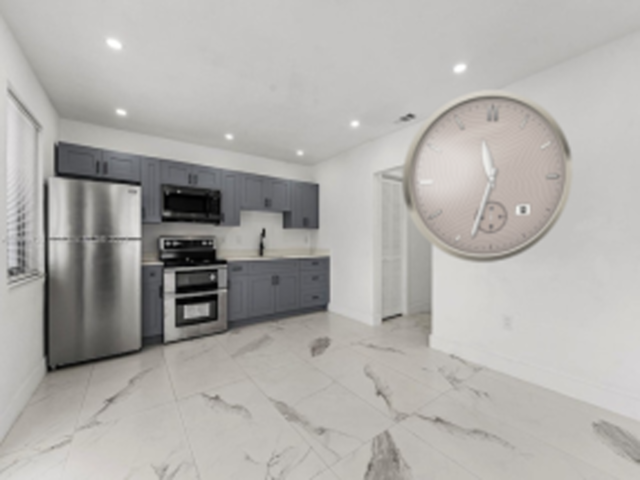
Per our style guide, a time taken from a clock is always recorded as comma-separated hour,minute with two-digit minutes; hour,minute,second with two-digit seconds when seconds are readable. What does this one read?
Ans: 11,33
